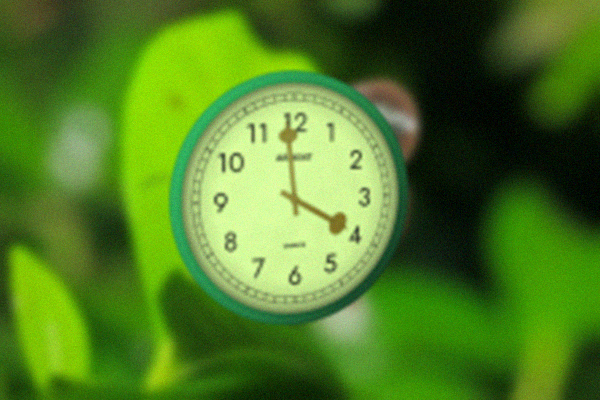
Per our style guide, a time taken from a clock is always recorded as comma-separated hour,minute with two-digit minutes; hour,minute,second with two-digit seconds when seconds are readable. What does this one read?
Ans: 3,59
